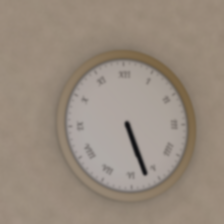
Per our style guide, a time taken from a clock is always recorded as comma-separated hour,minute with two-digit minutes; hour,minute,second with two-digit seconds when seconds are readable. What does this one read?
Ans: 5,27
